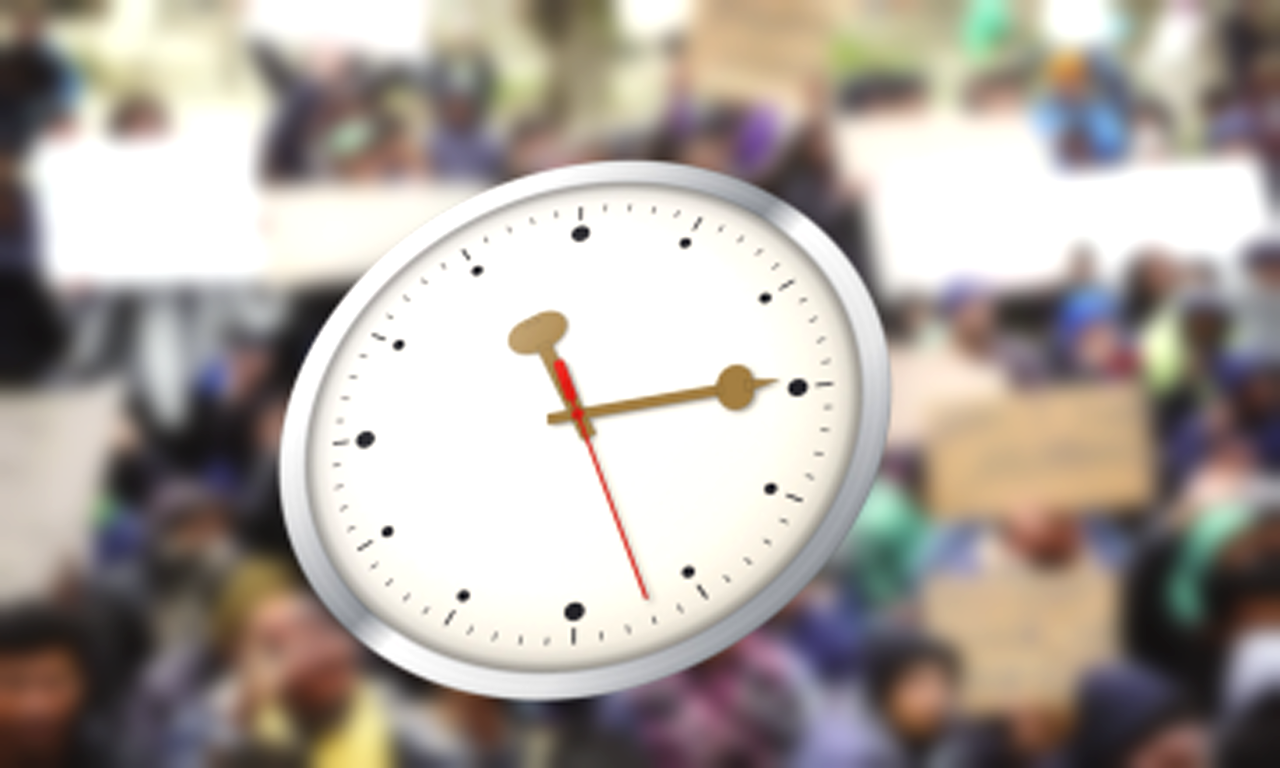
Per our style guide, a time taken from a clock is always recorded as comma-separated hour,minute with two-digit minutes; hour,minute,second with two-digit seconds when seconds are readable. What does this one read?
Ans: 11,14,27
